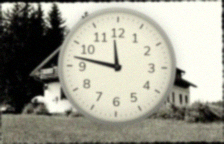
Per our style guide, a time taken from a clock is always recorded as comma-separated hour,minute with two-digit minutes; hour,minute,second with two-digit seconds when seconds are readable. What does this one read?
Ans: 11,47
